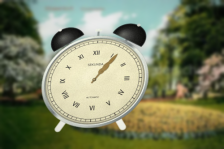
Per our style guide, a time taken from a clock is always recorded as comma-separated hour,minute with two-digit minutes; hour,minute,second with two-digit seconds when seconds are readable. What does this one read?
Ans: 1,06
